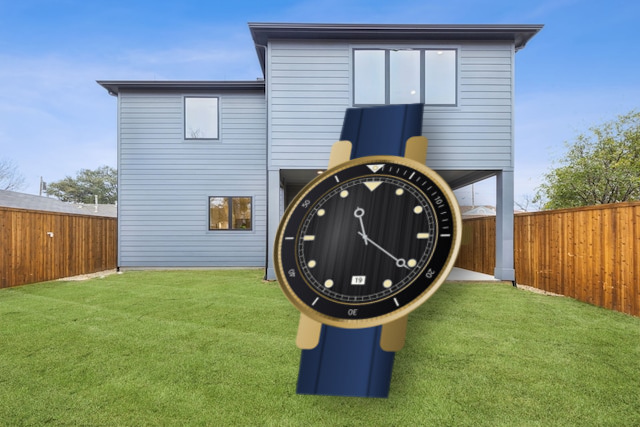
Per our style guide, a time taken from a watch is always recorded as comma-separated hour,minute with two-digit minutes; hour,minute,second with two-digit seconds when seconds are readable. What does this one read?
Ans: 11,21
